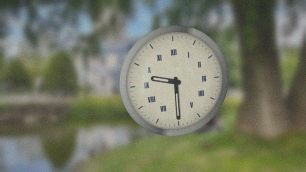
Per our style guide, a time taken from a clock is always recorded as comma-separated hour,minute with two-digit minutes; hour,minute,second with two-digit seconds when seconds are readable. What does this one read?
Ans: 9,30
